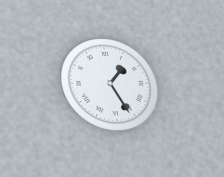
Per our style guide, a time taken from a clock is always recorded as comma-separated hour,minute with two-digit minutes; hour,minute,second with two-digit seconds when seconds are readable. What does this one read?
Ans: 1,26
